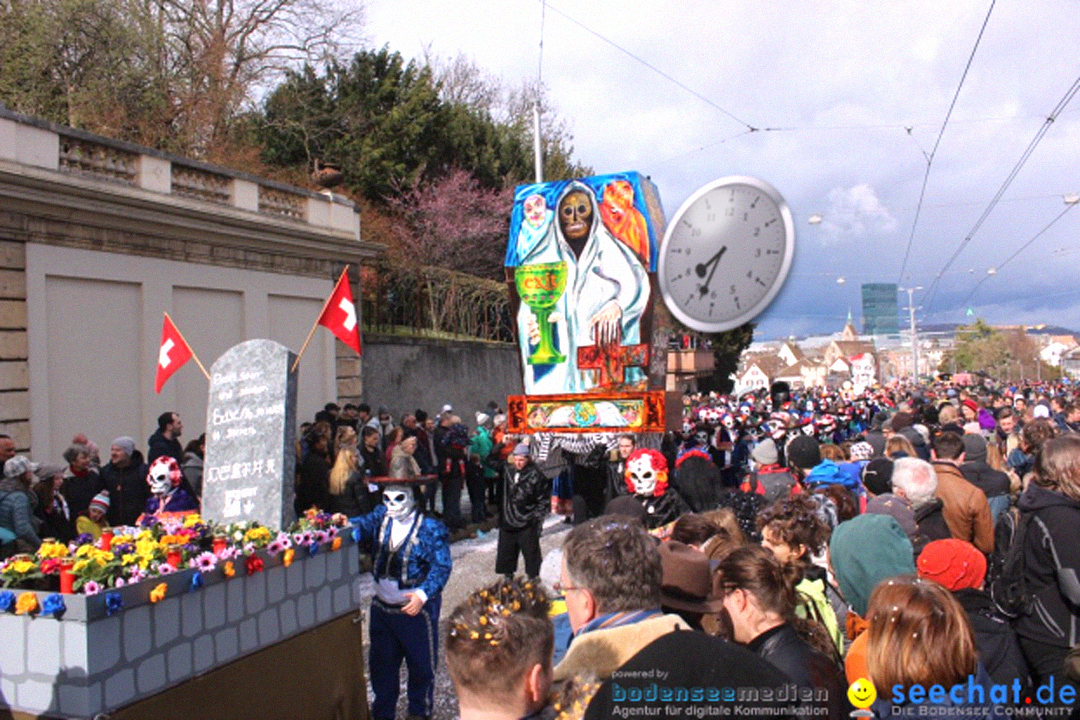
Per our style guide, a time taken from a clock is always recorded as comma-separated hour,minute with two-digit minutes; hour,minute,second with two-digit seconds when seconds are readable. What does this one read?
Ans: 7,33
